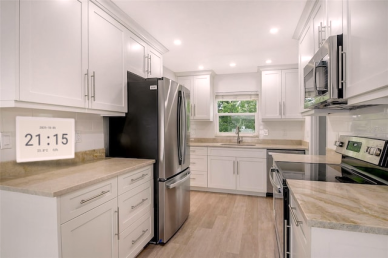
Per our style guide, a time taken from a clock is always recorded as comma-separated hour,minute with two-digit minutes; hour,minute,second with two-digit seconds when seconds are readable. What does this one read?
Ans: 21,15
